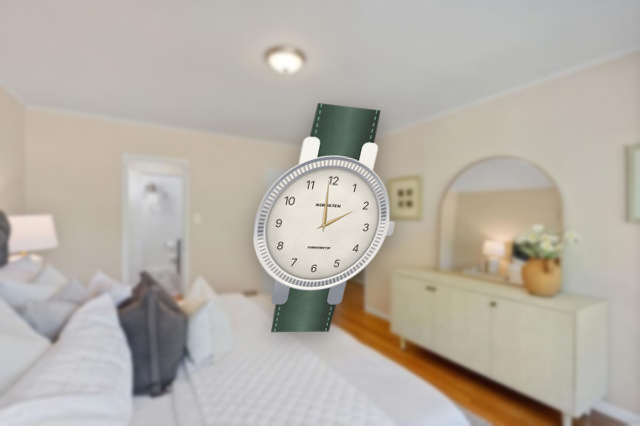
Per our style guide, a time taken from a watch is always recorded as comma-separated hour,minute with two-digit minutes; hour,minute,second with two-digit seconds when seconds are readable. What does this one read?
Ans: 1,59
